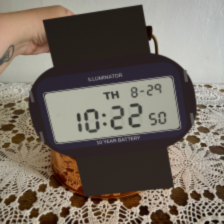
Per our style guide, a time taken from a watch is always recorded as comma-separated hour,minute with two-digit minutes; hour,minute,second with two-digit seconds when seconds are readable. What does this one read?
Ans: 10,22,50
